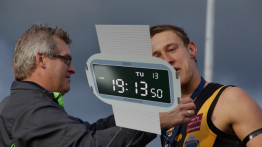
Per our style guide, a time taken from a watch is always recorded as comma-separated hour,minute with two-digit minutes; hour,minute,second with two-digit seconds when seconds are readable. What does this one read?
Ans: 19,13,50
